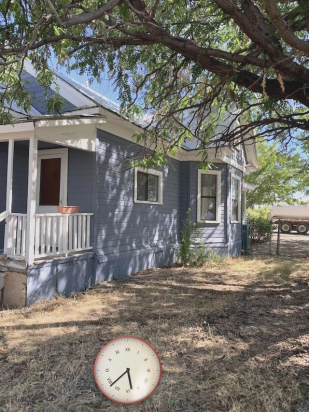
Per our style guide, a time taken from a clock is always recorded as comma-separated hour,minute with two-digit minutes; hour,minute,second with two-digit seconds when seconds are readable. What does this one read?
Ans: 5,38
